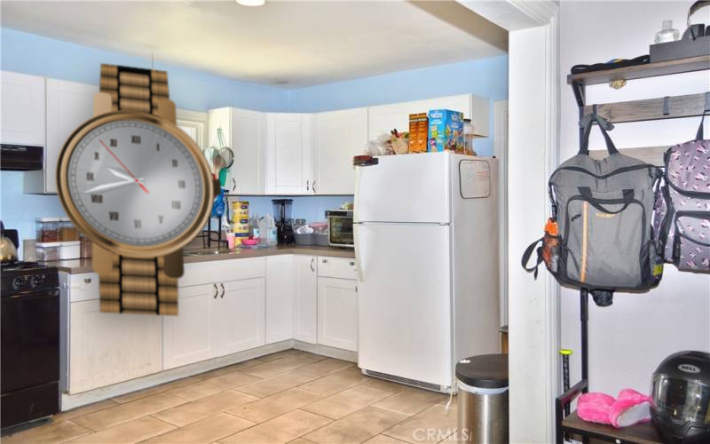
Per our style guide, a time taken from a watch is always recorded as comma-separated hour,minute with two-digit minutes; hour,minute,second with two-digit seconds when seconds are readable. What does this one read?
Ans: 9,41,53
